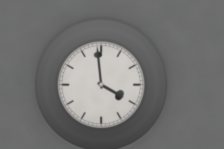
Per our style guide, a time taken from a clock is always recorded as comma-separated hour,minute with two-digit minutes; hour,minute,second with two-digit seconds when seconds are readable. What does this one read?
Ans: 3,59
